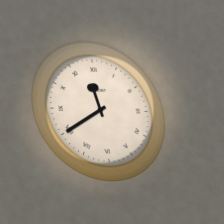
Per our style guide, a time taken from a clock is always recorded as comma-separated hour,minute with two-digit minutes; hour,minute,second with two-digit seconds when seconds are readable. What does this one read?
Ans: 11,40
